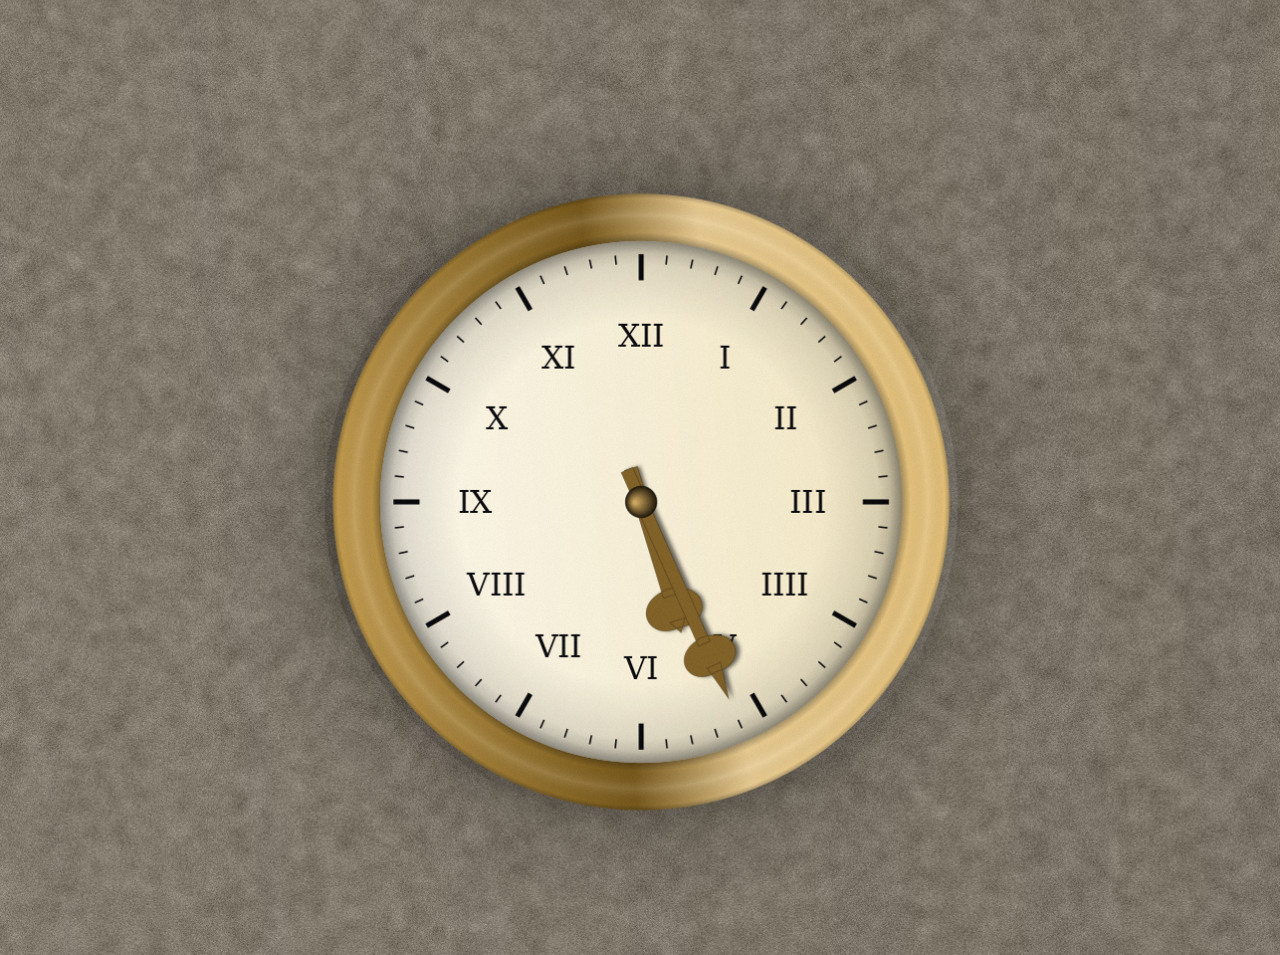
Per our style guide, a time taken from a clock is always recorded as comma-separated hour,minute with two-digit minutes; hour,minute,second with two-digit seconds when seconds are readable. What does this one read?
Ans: 5,26
